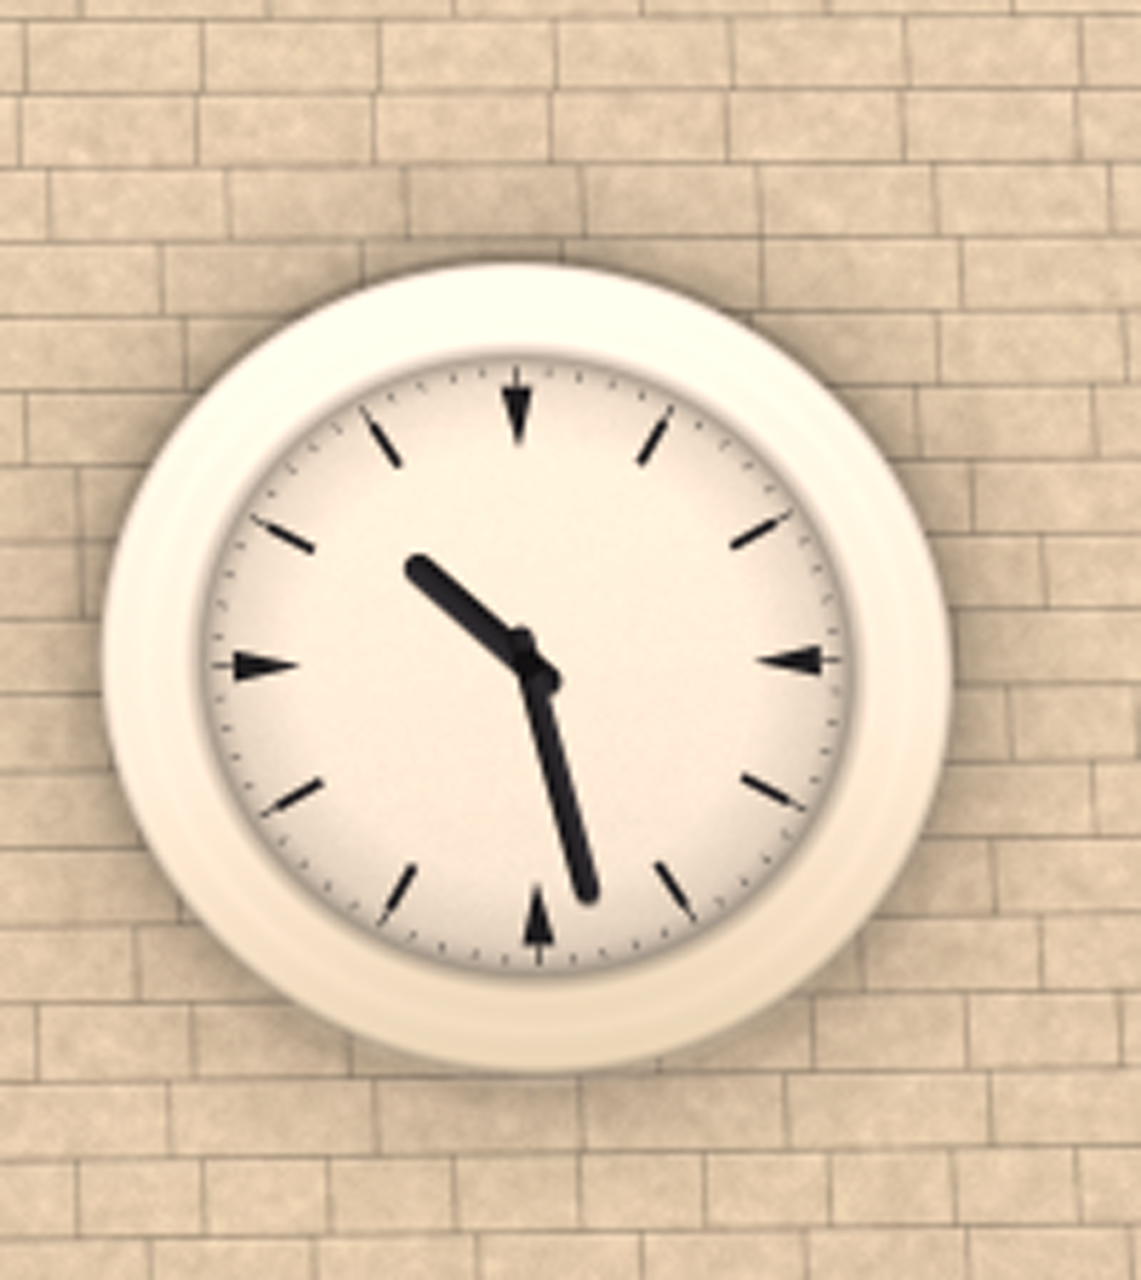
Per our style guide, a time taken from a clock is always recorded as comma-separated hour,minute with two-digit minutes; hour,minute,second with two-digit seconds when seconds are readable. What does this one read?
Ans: 10,28
